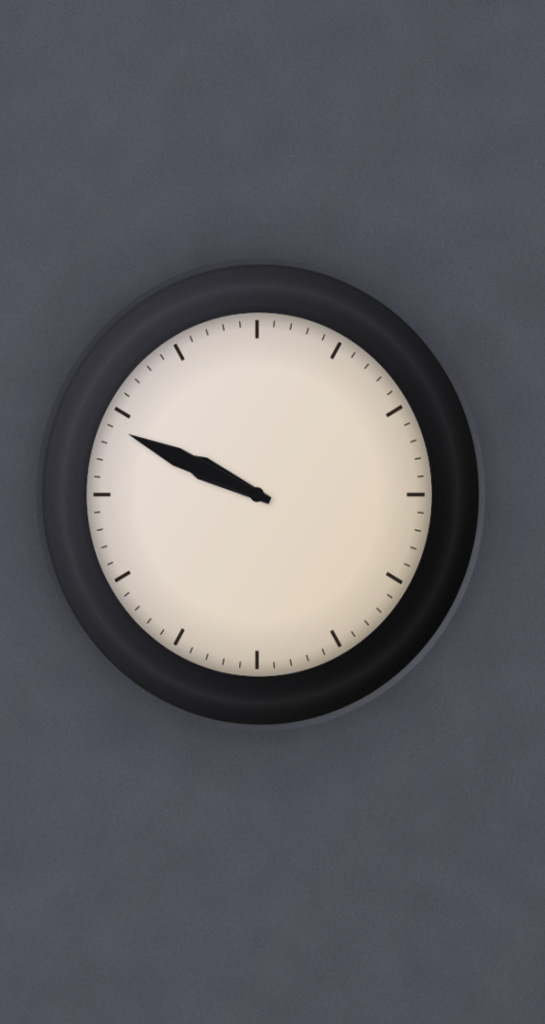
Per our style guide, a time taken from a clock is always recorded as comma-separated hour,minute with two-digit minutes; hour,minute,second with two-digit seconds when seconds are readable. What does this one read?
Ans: 9,49
